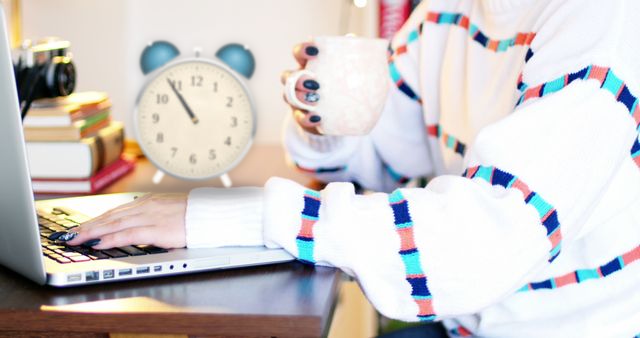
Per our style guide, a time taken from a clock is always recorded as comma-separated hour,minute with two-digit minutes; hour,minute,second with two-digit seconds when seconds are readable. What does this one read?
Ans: 10,54
